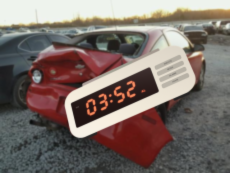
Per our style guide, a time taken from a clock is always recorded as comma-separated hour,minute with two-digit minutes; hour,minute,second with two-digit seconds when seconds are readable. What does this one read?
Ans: 3,52
